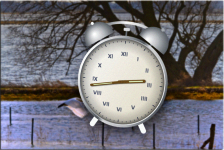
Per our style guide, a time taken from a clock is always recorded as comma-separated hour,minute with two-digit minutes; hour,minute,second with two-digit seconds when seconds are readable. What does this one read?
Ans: 2,43
